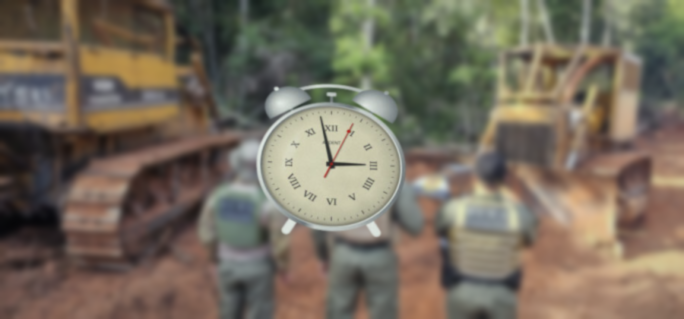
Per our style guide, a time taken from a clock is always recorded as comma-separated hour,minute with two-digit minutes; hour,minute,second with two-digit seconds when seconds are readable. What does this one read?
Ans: 2,58,04
